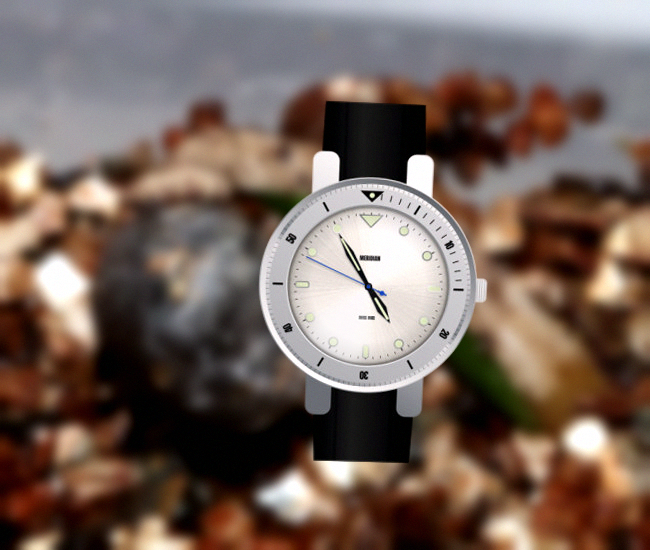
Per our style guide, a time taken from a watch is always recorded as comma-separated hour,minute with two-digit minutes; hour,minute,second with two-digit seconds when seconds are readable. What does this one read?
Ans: 4,54,49
